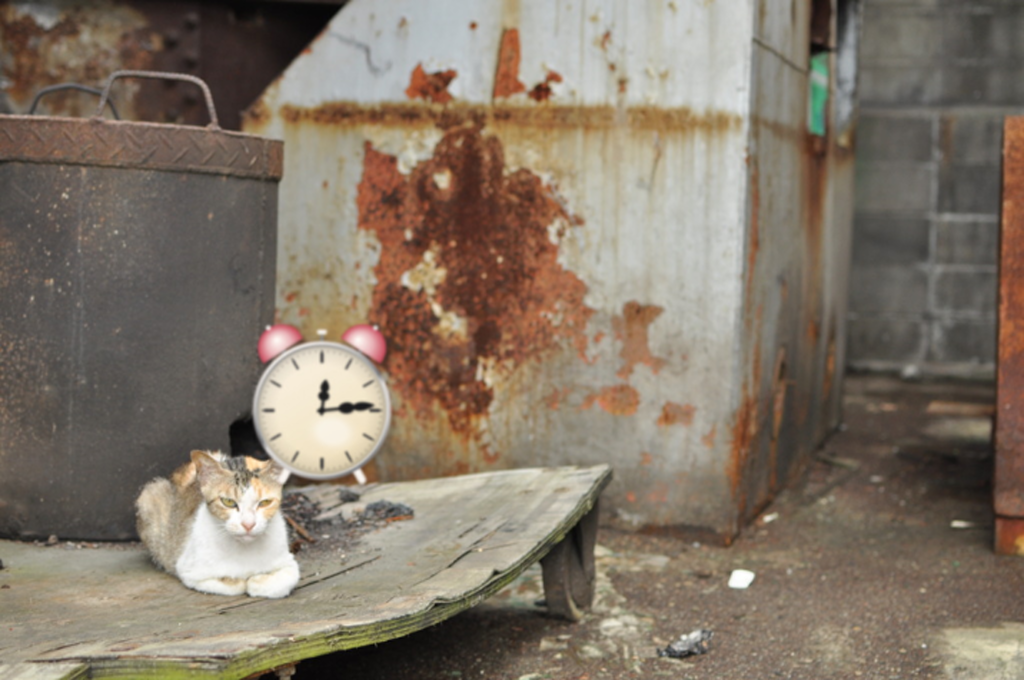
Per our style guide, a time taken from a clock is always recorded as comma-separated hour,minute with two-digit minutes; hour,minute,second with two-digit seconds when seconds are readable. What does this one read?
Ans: 12,14
